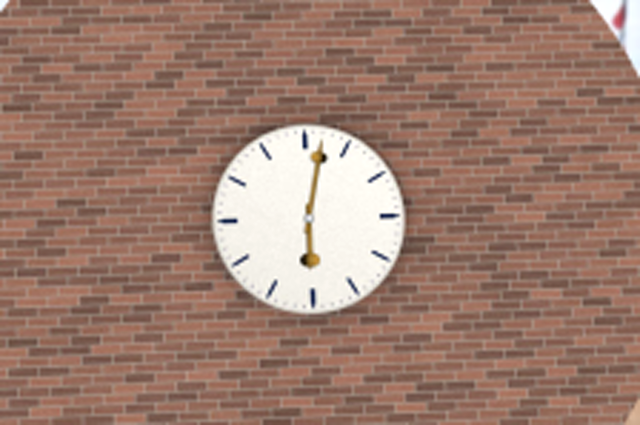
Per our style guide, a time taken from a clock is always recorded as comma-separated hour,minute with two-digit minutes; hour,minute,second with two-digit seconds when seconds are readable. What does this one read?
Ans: 6,02
